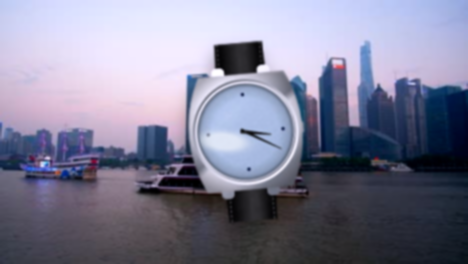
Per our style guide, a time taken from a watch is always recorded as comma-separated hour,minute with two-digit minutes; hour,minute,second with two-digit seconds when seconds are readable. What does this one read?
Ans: 3,20
